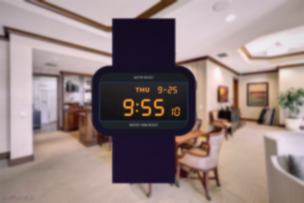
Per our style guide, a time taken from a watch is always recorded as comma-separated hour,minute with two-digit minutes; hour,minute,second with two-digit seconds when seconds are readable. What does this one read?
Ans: 9,55
